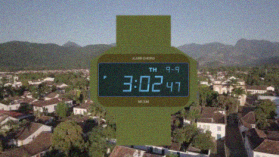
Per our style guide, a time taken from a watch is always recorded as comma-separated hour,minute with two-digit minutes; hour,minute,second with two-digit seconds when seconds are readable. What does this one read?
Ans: 3,02,47
